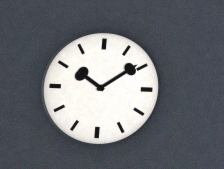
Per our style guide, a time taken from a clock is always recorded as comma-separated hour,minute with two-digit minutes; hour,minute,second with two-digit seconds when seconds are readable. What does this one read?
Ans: 10,09
